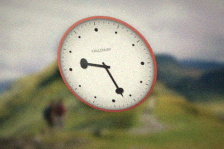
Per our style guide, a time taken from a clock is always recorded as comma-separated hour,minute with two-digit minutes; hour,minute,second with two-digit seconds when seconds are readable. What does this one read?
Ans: 9,27
